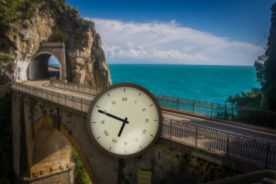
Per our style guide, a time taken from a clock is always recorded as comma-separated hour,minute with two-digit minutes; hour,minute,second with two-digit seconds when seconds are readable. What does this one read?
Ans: 6,49
